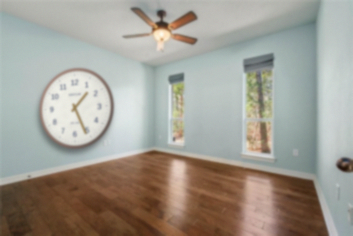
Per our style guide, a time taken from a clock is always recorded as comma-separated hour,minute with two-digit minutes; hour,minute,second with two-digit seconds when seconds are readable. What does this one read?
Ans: 1,26
